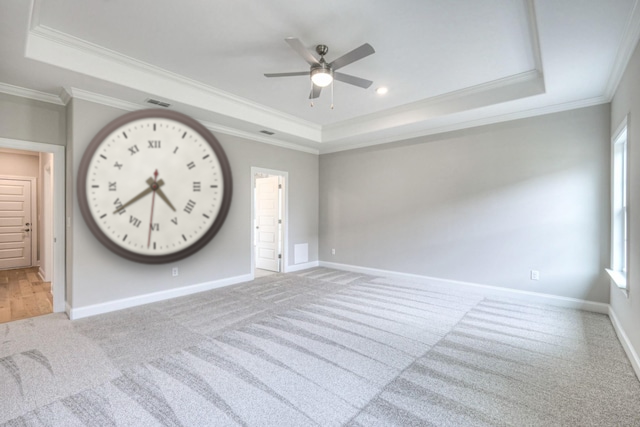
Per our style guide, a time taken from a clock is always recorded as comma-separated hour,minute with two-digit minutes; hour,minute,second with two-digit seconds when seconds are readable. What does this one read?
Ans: 4,39,31
